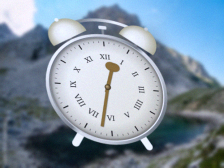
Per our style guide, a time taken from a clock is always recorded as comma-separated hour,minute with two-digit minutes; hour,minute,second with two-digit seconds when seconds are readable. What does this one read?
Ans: 12,32
